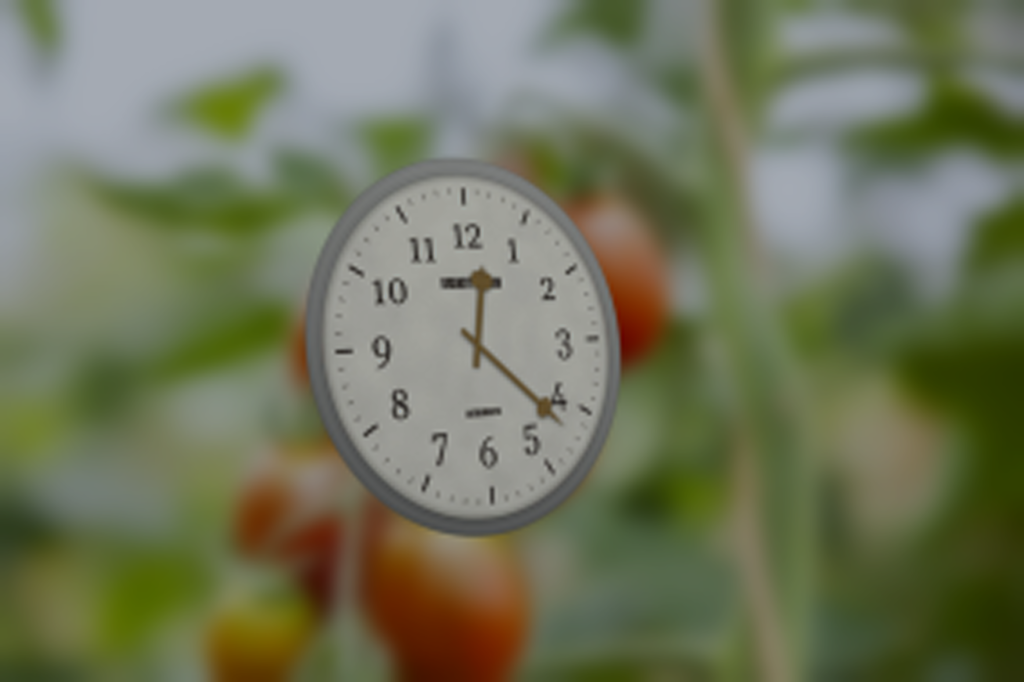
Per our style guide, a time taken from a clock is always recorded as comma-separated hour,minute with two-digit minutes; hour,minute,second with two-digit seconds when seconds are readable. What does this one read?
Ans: 12,22
